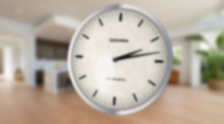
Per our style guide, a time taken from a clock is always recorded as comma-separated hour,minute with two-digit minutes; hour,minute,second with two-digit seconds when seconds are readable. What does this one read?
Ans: 2,13
